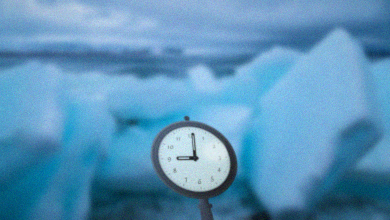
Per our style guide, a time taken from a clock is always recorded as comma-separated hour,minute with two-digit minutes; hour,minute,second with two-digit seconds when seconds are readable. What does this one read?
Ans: 9,01
